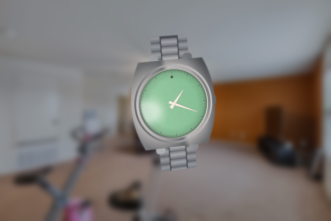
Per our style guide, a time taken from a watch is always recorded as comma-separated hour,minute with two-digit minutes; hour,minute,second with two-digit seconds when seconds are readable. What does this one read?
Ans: 1,19
